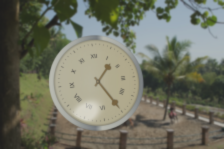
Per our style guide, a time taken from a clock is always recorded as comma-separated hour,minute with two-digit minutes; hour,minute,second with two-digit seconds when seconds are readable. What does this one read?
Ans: 1,25
